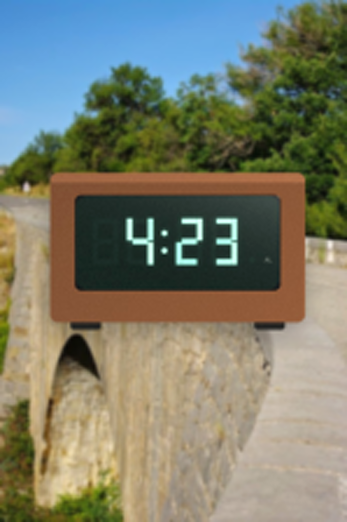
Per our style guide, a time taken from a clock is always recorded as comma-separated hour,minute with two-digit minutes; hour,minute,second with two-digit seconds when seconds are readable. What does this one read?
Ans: 4,23
